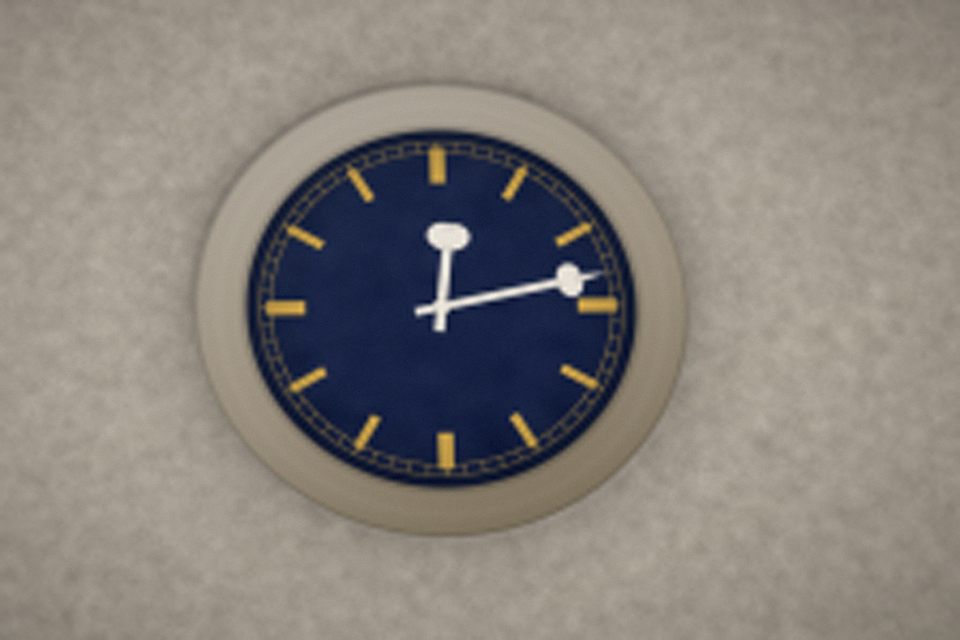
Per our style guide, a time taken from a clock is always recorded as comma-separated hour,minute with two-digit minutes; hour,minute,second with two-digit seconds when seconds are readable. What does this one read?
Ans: 12,13
